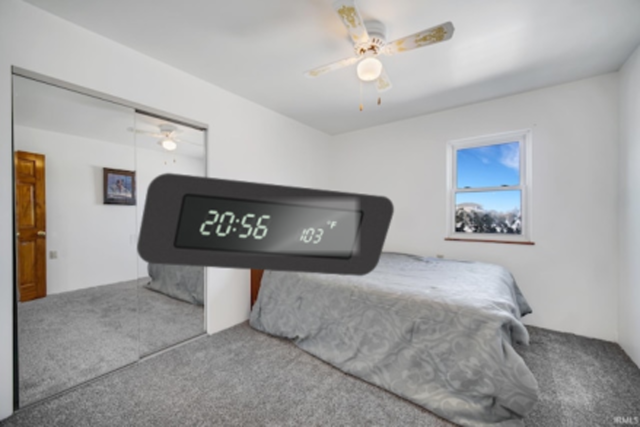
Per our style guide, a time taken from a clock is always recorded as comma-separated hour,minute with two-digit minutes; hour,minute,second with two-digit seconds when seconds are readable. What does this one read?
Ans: 20,56
